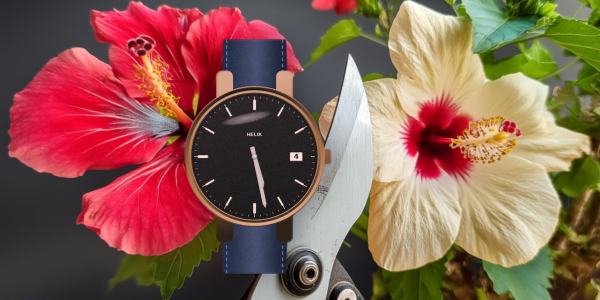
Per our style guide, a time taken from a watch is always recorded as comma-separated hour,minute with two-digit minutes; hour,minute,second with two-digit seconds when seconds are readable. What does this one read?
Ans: 5,28
